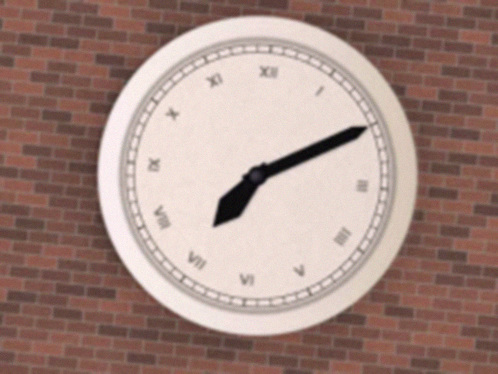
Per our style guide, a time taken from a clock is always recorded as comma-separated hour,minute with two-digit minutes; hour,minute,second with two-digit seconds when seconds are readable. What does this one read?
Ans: 7,10
